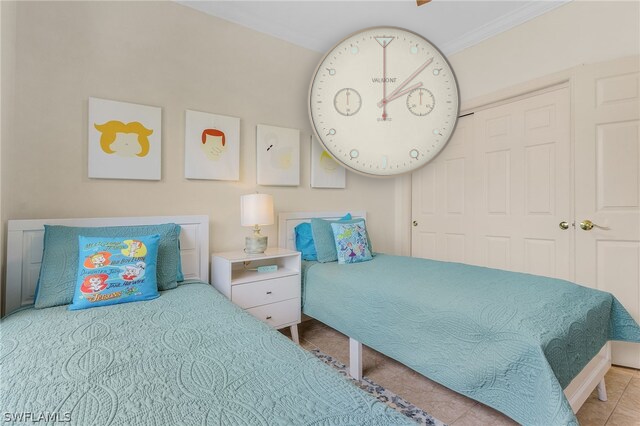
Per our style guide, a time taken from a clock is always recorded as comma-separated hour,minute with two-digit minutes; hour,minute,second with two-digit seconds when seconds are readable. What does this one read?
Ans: 2,08
